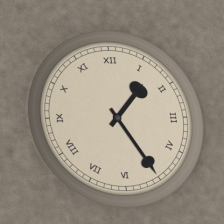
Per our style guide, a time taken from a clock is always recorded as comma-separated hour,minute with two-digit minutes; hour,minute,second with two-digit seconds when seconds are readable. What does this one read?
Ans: 1,25
